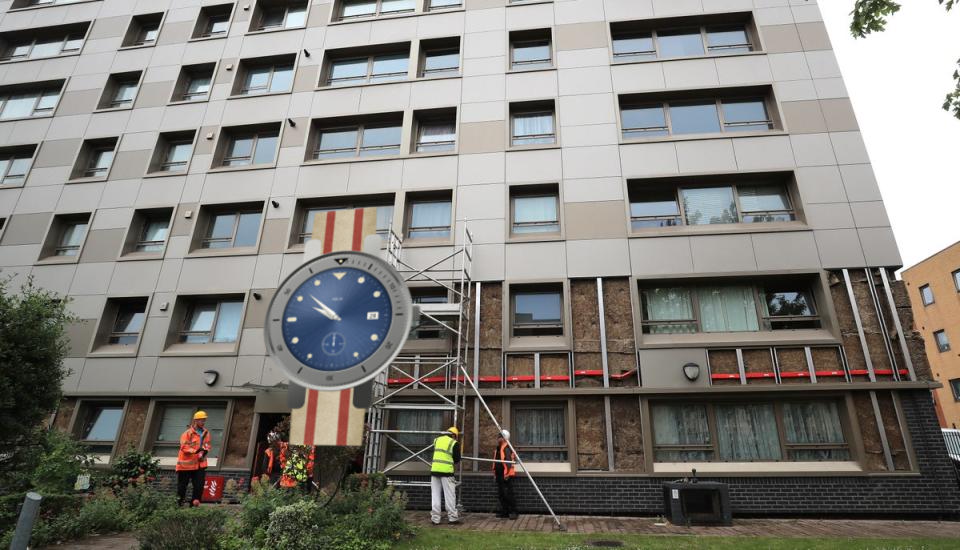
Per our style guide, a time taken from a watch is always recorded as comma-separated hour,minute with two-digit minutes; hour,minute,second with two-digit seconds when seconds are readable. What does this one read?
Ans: 9,52
